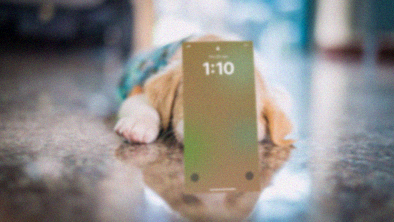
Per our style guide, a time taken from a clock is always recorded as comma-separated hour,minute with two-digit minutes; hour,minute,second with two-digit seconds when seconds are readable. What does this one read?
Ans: 1,10
